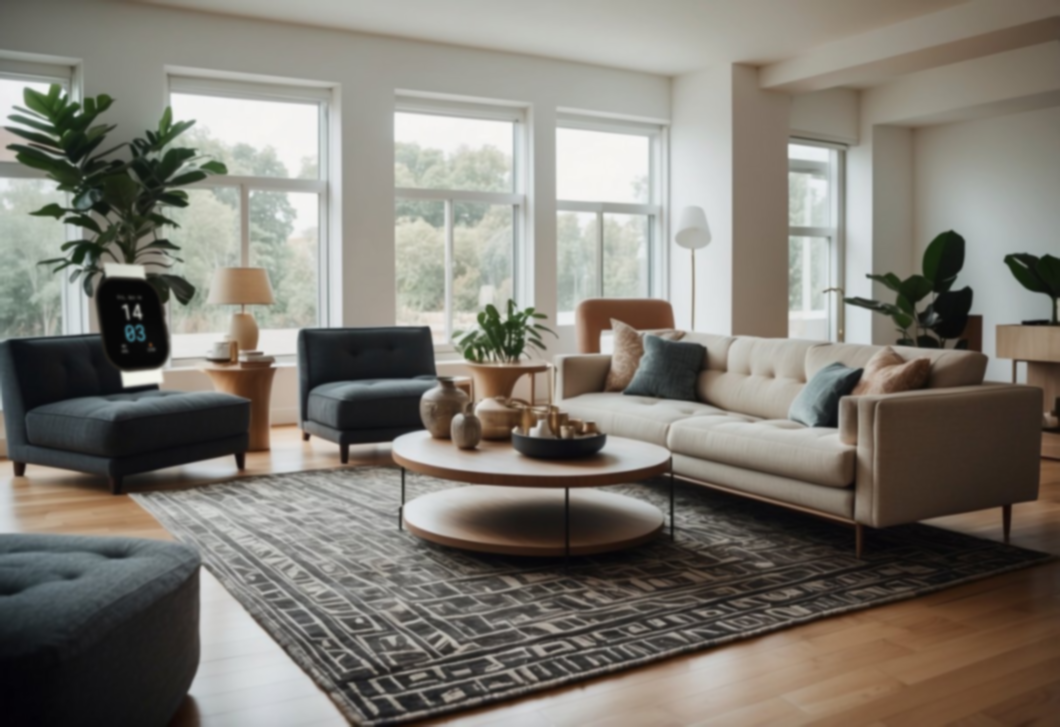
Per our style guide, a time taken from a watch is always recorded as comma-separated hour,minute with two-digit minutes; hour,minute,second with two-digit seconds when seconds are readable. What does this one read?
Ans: 14,03
